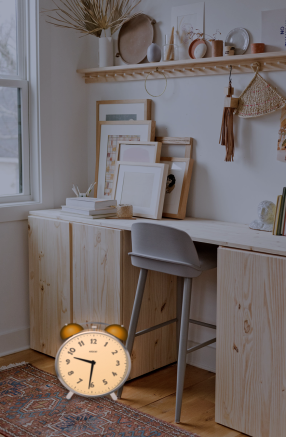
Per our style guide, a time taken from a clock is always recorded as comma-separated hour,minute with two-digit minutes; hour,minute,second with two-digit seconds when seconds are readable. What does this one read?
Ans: 9,31
